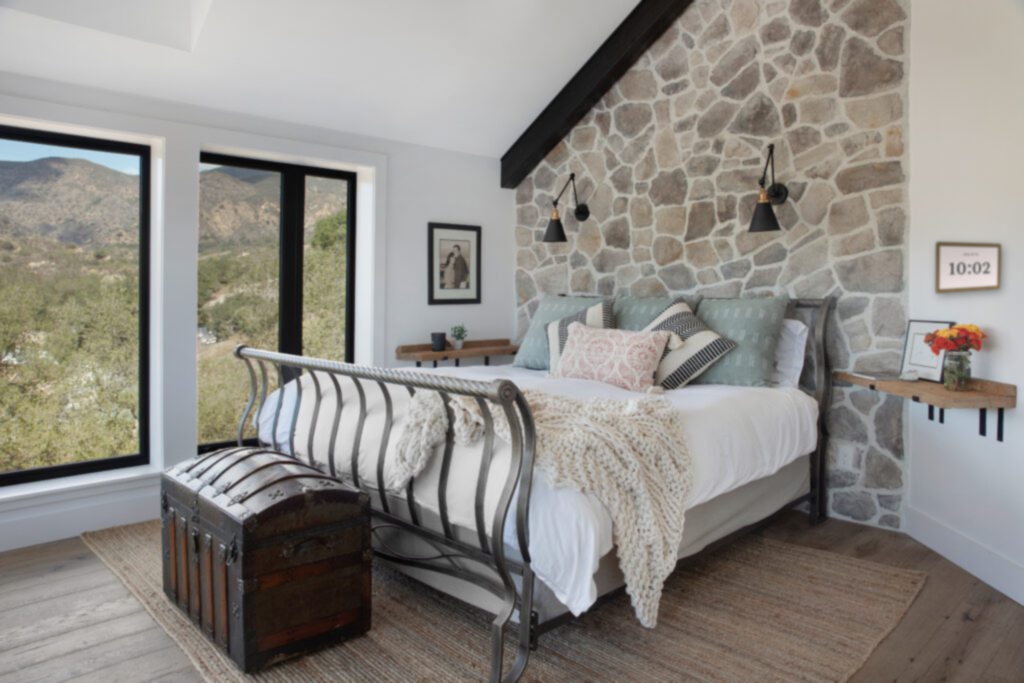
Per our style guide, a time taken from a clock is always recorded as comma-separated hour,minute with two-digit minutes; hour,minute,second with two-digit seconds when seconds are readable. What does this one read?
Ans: 10,02
